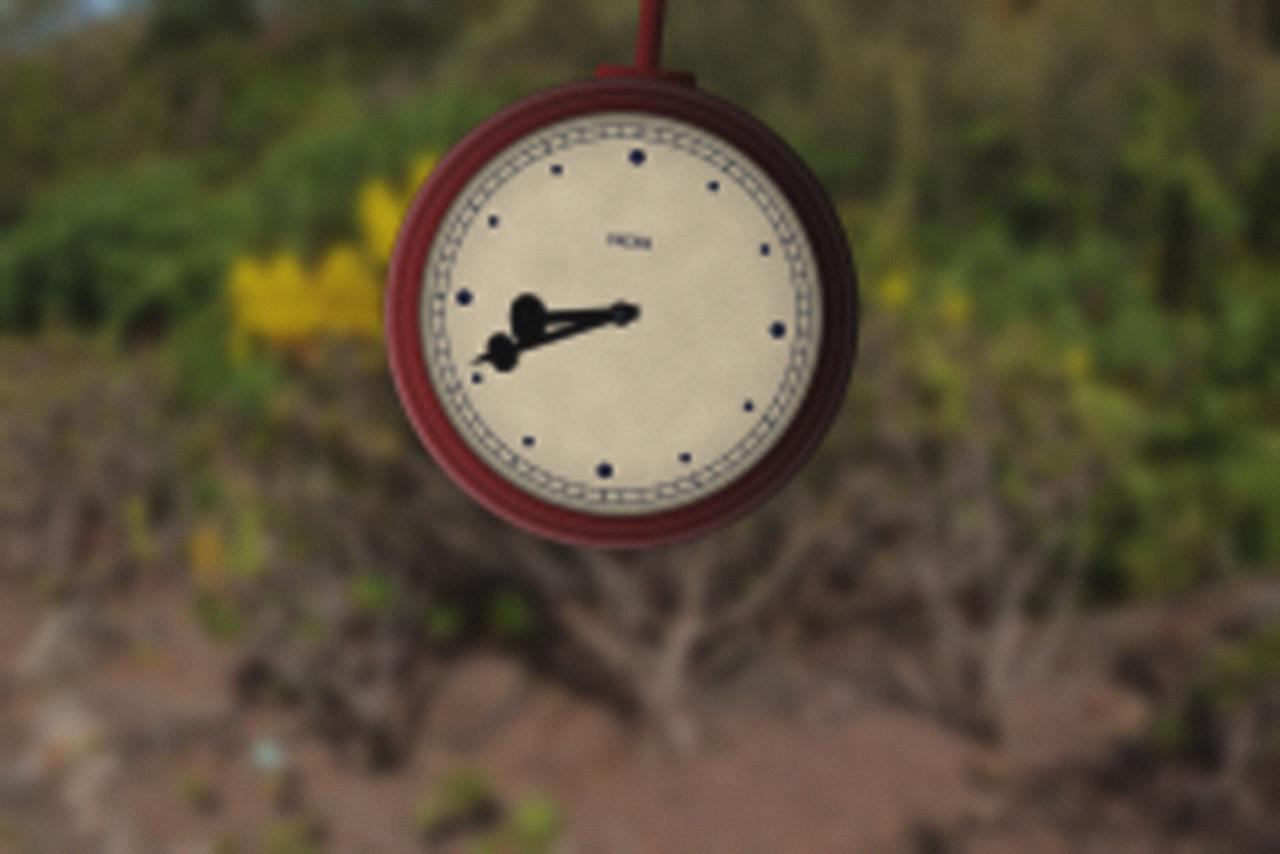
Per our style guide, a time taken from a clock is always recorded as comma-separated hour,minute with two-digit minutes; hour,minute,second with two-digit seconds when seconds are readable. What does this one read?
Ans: 8,41
